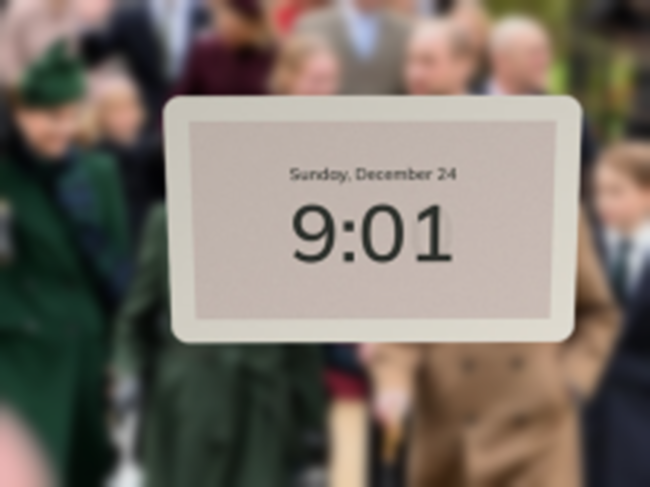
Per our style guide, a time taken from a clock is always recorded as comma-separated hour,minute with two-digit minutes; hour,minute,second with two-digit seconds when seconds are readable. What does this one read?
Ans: 9,01
